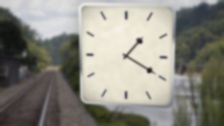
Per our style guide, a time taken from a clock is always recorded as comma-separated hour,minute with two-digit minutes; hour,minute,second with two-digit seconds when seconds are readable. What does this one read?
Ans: 1,20
